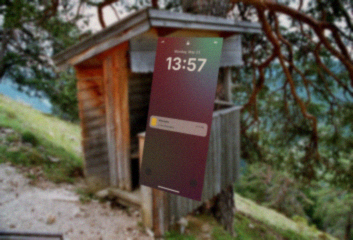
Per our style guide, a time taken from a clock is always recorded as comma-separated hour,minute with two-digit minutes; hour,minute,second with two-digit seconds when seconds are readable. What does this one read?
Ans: 13,57
